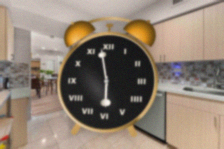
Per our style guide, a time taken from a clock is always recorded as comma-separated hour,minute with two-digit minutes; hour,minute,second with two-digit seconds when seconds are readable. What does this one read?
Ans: 5,58
